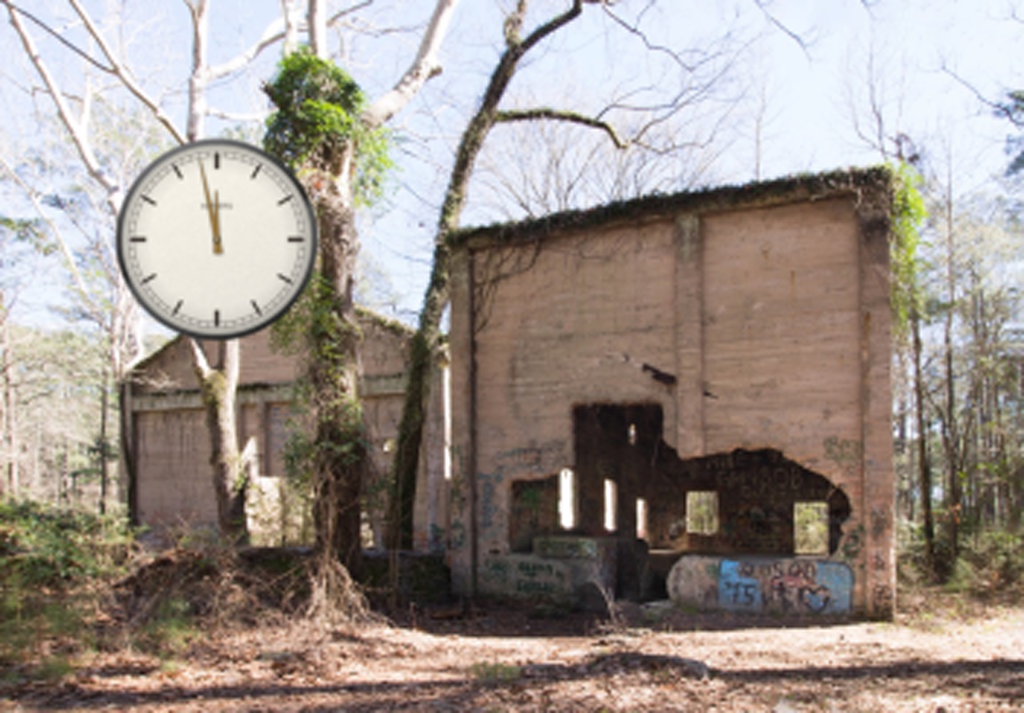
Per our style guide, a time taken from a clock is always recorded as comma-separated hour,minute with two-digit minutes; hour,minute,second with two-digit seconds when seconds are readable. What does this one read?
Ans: 11,58
